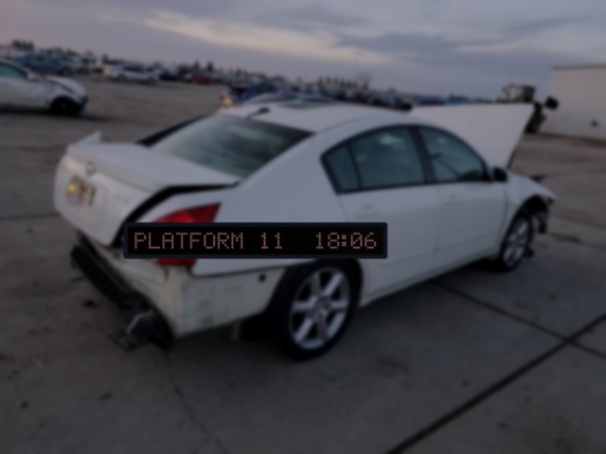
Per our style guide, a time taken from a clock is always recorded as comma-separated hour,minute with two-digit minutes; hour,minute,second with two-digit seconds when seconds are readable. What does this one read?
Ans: 18,06
